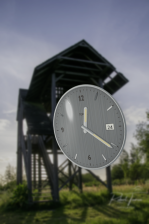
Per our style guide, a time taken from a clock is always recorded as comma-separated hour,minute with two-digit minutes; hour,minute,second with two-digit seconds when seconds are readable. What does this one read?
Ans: 12,21
